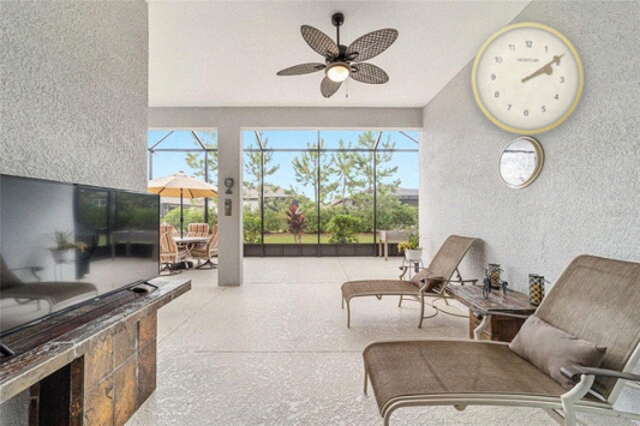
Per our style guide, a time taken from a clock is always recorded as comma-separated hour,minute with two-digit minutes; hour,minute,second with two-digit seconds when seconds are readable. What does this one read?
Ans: 2,09
